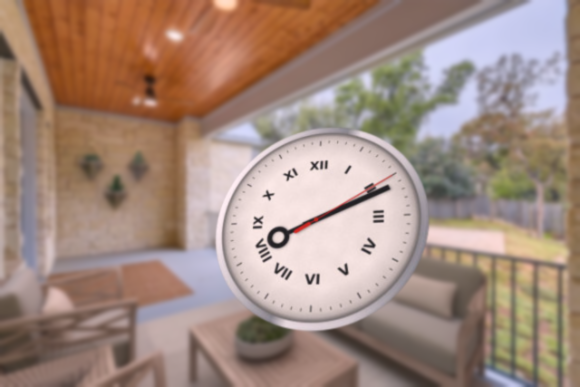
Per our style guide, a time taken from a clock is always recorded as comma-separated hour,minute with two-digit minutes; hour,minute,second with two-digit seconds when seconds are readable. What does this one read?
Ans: 8,11,10
